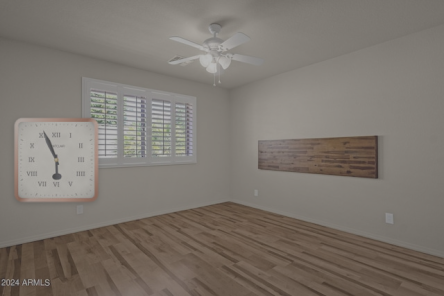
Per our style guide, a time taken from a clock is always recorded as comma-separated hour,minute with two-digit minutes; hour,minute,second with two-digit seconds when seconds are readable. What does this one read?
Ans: 5,56
